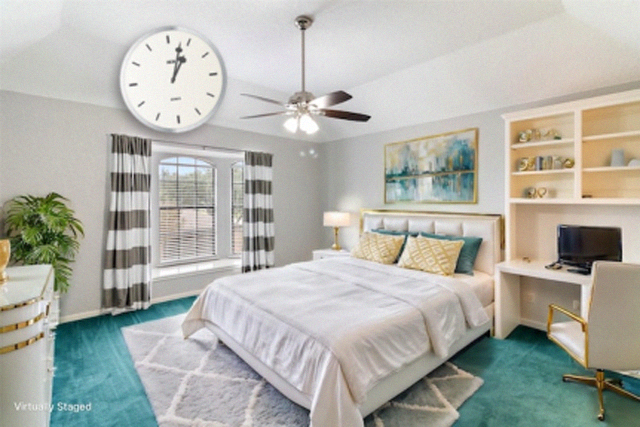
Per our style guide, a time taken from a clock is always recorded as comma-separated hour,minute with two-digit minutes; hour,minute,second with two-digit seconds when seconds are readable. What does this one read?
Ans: 1,03
